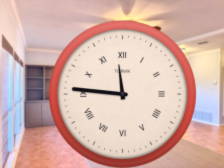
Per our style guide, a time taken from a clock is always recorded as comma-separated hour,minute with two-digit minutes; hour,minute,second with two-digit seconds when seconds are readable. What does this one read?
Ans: 11,46
